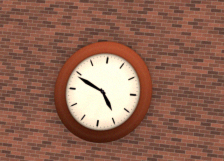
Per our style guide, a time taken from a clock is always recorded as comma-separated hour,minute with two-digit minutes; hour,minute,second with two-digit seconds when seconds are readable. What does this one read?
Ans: 4,49
